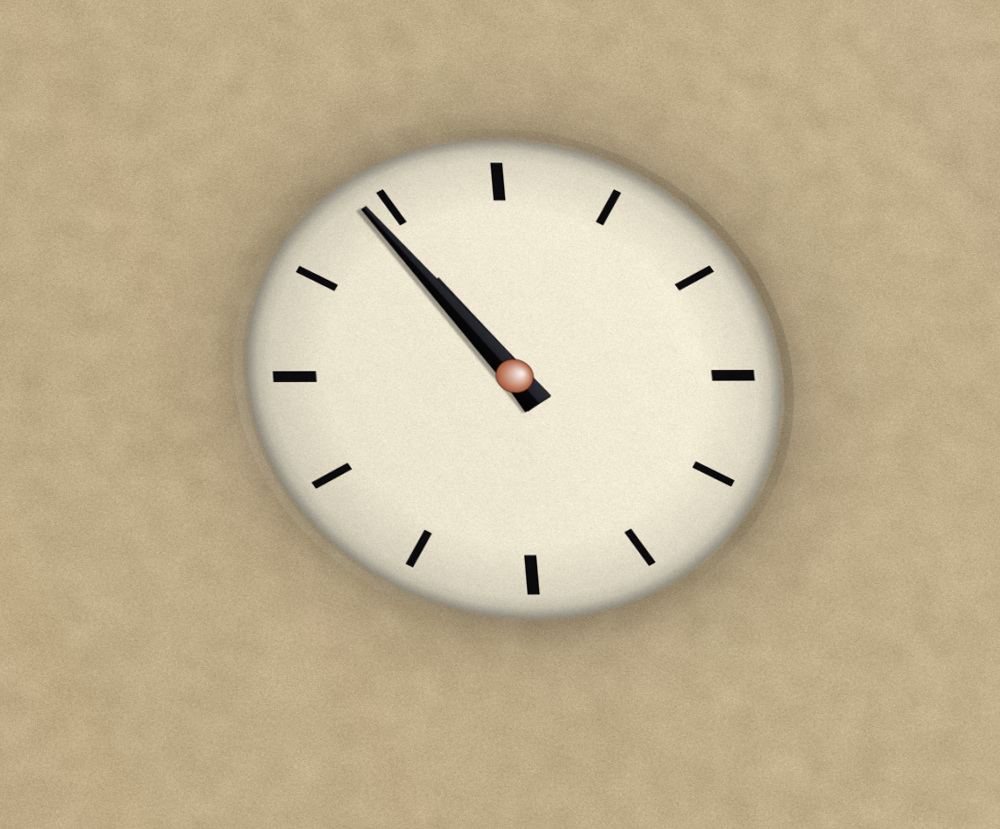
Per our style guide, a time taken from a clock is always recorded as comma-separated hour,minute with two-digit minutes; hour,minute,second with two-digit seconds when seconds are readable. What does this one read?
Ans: 10,54
